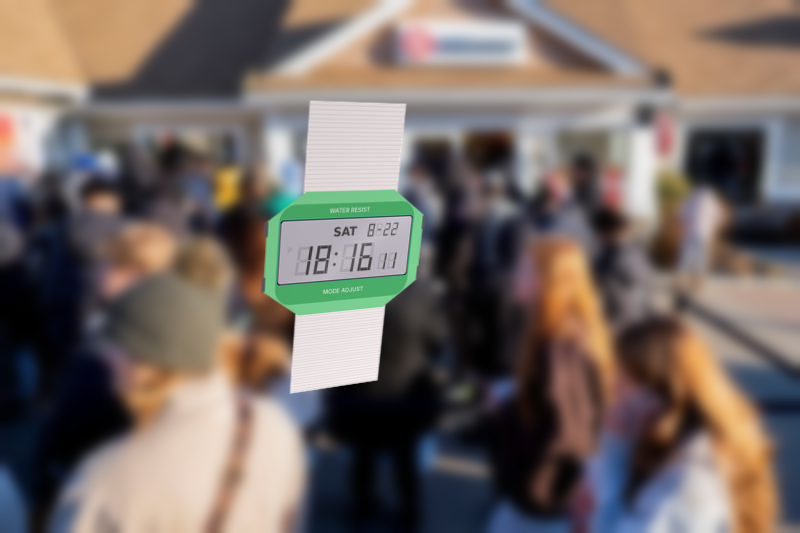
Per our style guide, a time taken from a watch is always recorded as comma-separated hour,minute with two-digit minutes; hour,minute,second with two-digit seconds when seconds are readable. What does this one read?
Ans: 18,16,11
